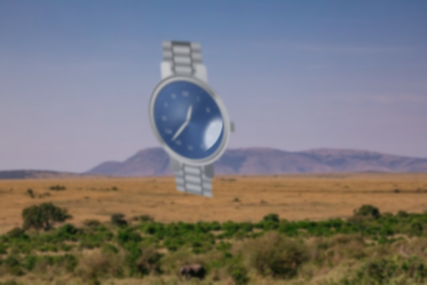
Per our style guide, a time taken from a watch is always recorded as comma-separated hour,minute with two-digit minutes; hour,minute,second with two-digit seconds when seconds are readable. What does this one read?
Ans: 12,37
